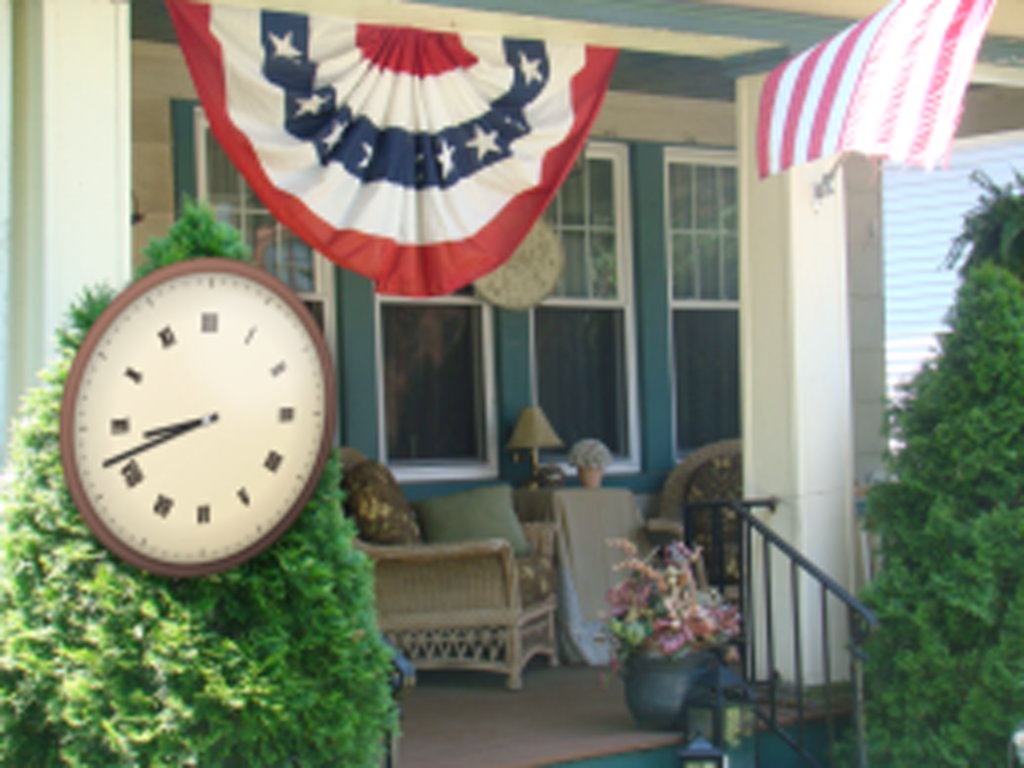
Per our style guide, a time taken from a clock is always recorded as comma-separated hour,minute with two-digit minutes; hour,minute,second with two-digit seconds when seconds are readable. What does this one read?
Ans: 8,42
